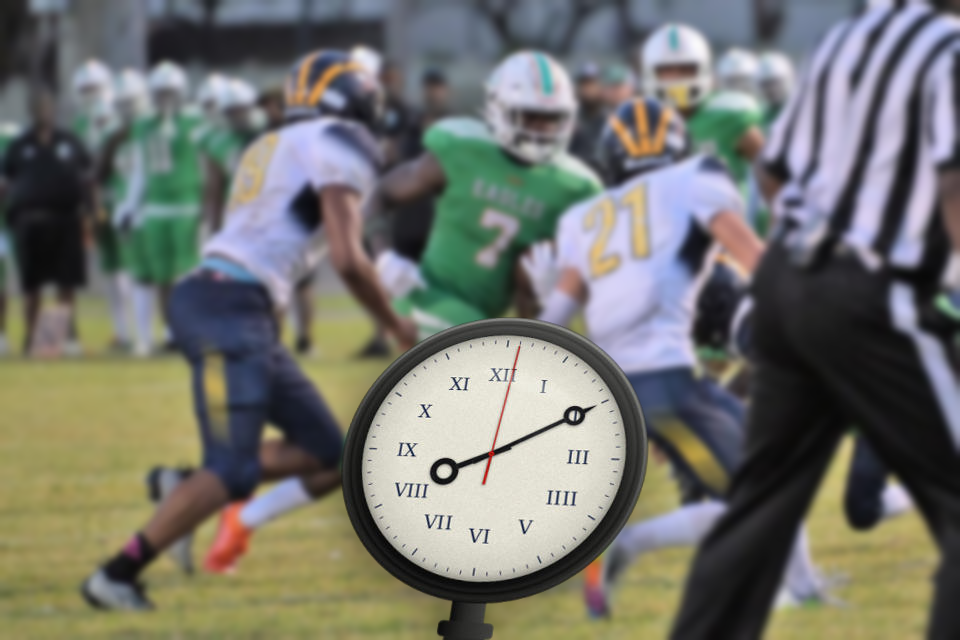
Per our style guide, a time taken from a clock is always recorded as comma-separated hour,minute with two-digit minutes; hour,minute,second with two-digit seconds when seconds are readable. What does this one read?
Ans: 8,10,01
